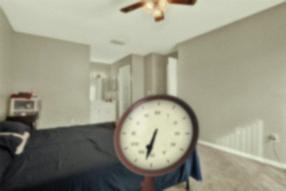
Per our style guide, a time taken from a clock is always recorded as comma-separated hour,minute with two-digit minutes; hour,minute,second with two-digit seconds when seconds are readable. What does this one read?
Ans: 6,32
